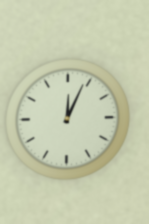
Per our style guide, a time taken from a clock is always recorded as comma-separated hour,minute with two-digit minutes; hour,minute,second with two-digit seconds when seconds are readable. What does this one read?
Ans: 12,04
